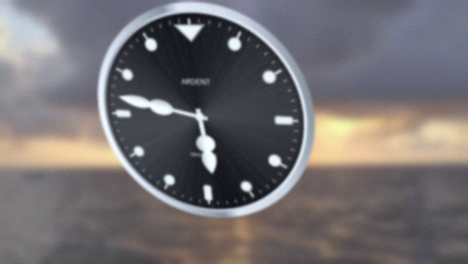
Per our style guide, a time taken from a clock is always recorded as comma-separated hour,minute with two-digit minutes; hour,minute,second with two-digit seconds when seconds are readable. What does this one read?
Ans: 5,47
